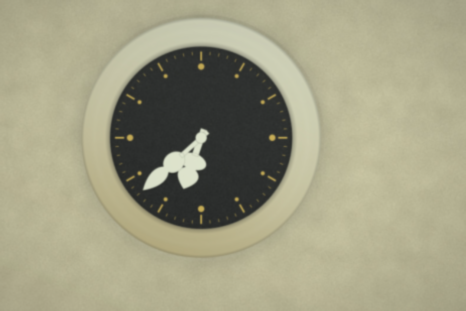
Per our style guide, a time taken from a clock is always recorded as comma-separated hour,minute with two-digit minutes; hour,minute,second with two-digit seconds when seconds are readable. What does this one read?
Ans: 6,38
